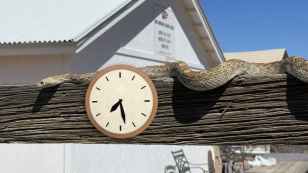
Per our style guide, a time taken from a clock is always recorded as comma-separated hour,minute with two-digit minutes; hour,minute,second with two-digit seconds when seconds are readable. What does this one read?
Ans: 7,28
